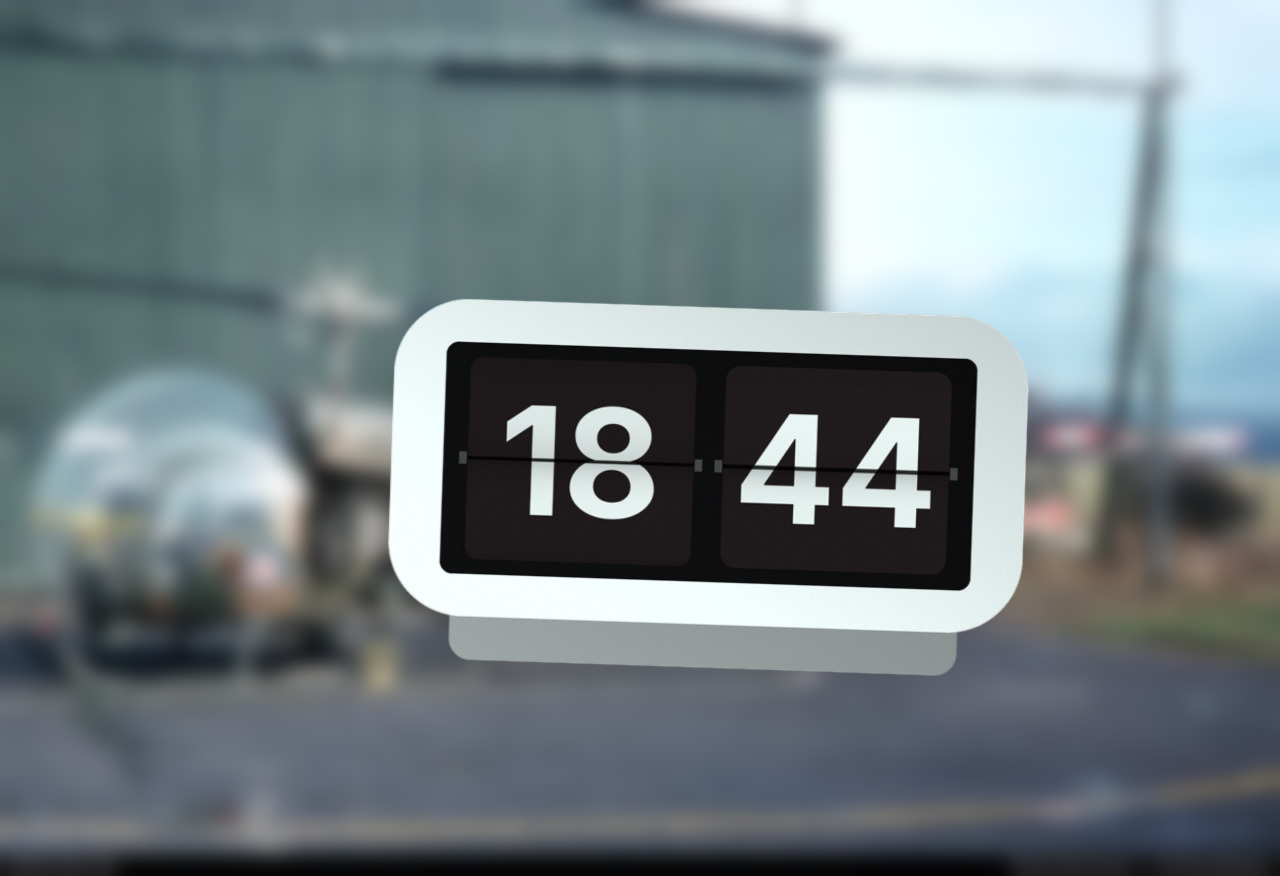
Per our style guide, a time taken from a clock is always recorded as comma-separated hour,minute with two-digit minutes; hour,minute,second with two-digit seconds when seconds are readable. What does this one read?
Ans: 18,44
